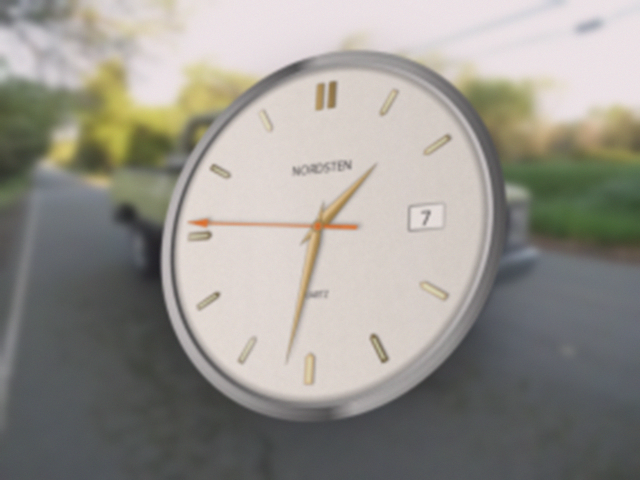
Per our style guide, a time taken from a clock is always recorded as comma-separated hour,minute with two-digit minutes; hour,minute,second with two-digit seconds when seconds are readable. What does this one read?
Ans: 1,31,46
